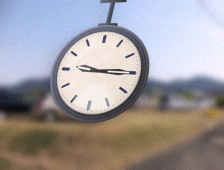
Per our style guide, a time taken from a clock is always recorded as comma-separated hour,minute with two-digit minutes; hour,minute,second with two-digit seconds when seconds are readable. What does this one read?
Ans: 9,15
